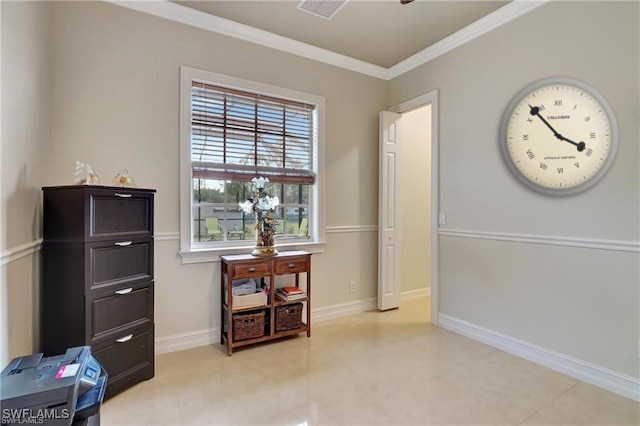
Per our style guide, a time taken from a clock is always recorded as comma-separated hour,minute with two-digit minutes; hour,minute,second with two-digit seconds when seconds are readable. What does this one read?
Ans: 3,53
